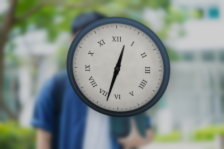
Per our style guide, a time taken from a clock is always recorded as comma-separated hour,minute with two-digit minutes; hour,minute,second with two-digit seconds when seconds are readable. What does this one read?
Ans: 12,33
